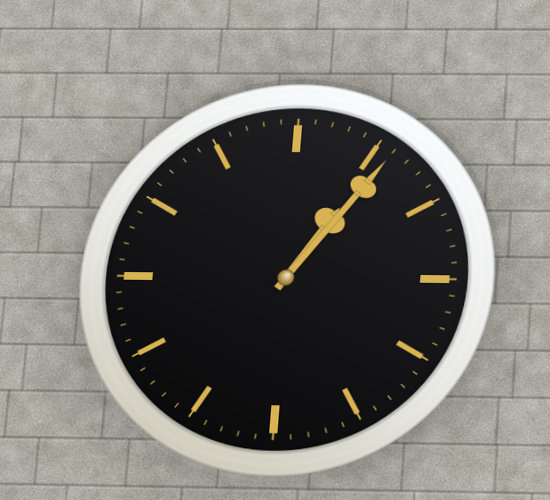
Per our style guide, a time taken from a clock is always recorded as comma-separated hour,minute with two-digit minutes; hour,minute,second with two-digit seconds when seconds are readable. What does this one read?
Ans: 1,06
